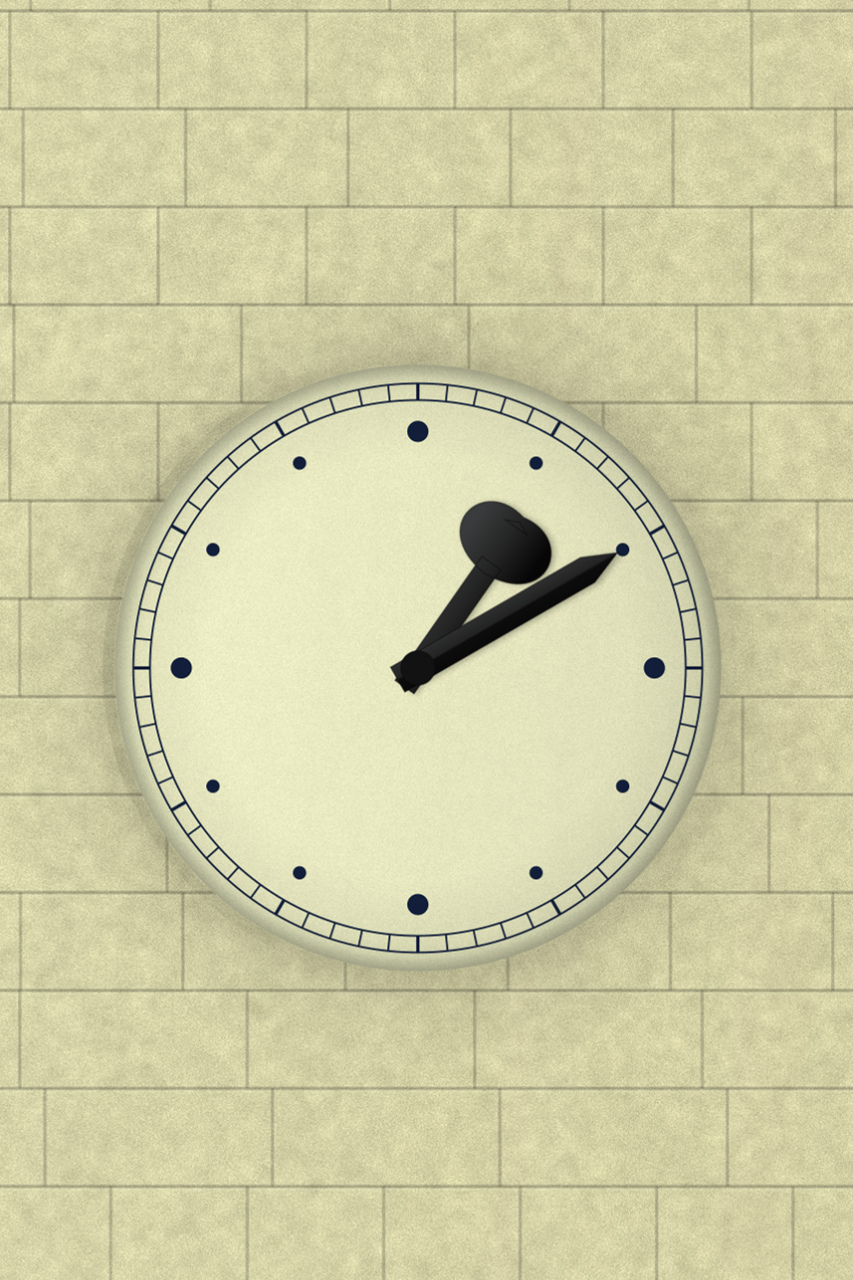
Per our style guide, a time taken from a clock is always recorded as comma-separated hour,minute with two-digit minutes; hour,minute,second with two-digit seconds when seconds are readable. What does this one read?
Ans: 1,10
